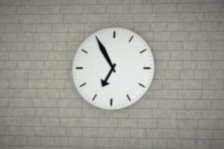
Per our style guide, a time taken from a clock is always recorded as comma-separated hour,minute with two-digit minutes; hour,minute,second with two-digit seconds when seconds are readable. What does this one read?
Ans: 6,55
